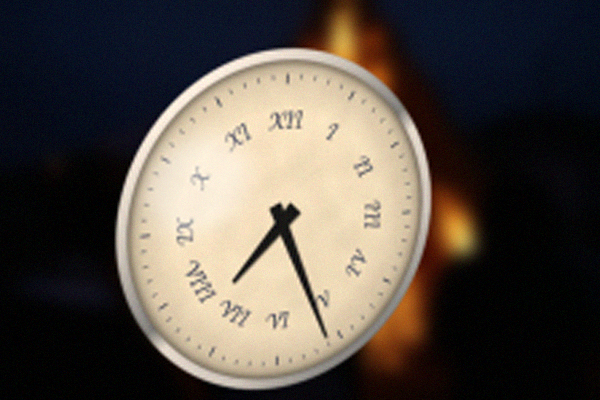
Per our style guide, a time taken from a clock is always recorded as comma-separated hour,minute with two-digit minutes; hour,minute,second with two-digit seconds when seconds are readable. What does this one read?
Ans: 7,26
